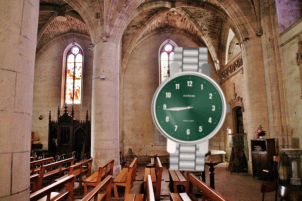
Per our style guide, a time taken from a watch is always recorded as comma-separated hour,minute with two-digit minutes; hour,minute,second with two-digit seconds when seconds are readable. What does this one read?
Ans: 8,44
